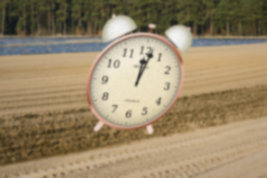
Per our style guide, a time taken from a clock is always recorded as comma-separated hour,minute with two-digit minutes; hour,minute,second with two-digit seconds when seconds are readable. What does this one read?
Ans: 12,02
